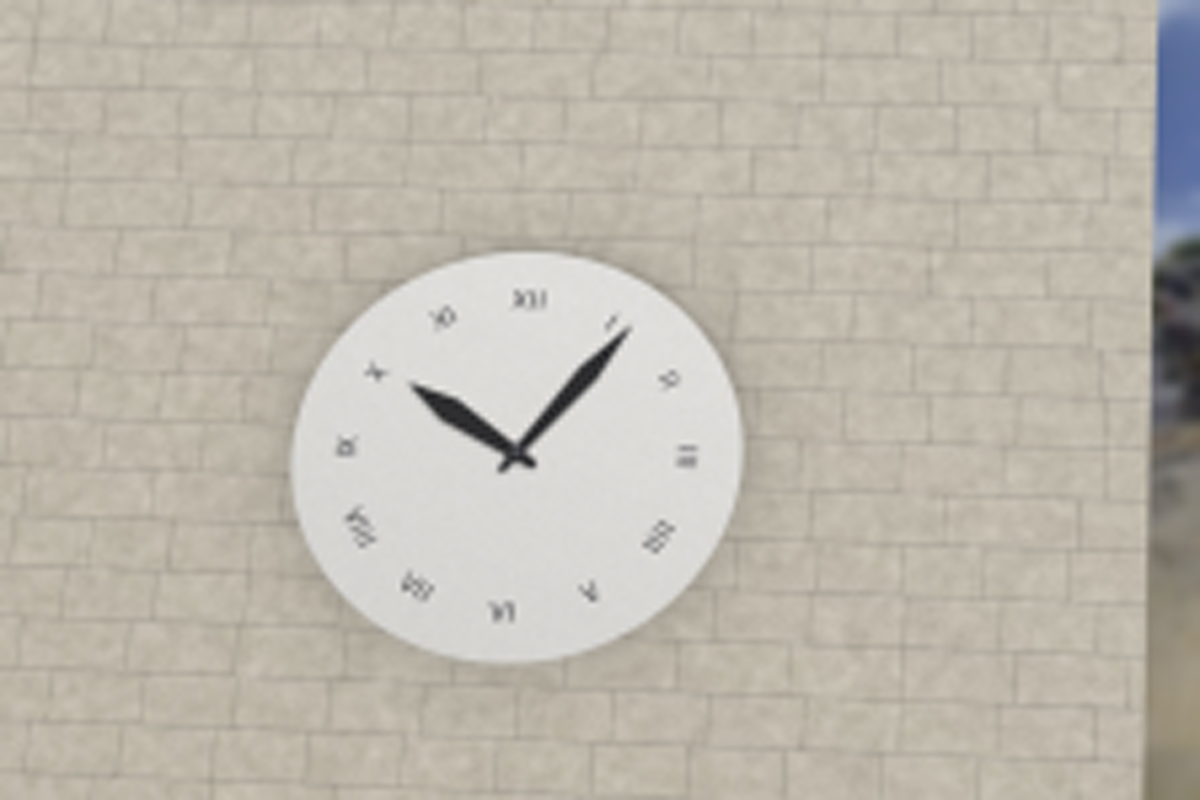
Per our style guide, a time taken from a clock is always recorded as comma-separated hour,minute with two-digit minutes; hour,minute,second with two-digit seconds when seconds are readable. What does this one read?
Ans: 10,06
